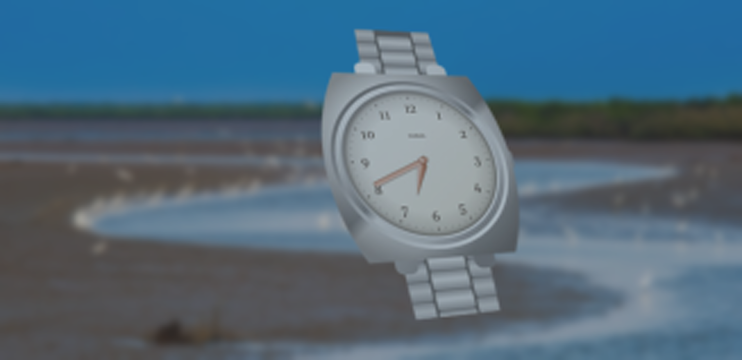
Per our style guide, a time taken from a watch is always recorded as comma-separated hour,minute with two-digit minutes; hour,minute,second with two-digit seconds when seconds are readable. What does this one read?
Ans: 6,41
